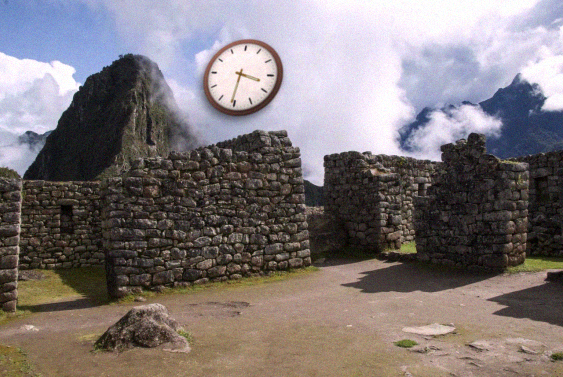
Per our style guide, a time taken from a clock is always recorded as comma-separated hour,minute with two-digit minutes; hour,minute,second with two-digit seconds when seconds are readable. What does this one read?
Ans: 3,31
